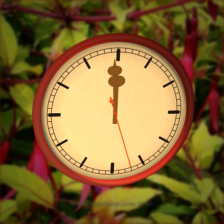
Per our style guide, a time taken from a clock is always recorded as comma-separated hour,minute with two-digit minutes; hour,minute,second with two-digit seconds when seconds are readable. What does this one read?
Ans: 11,59,27
